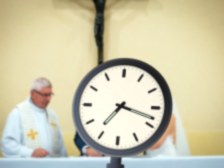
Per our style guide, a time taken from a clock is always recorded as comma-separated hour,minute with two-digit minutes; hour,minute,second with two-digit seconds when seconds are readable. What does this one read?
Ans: 7,18
